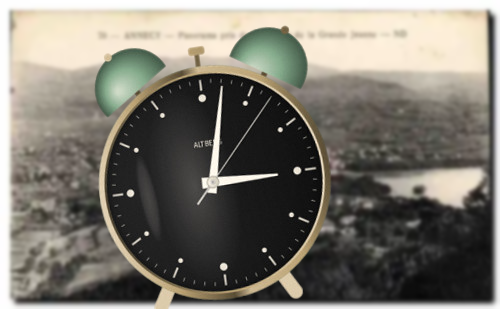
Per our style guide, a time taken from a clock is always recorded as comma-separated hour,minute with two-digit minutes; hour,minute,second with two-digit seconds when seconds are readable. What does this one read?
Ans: 3,02,07
